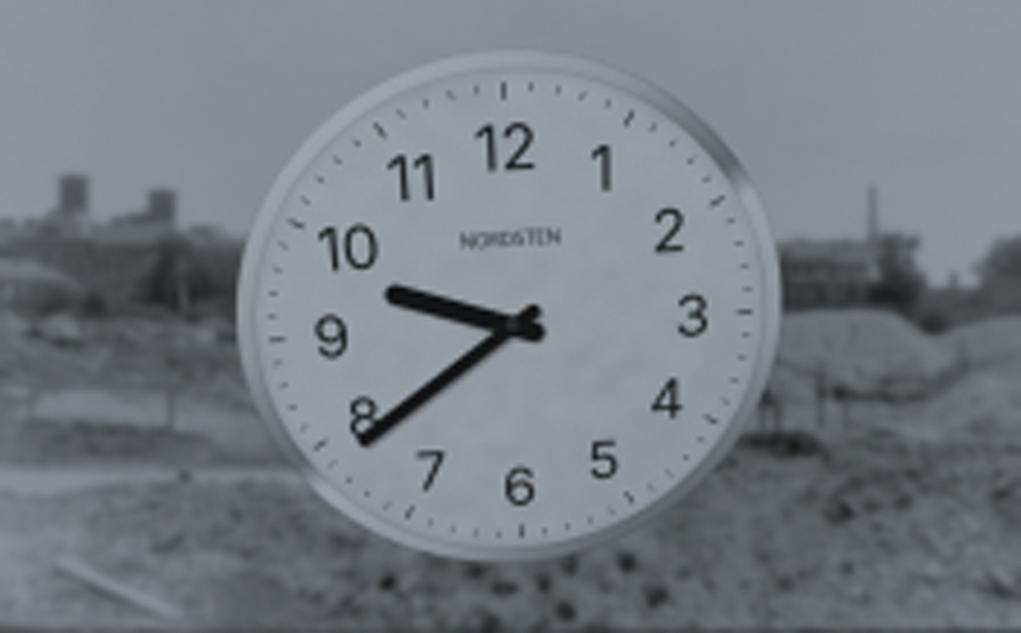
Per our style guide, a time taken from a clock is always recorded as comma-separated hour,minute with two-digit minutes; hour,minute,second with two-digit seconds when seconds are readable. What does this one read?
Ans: 9,39
